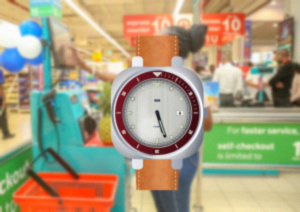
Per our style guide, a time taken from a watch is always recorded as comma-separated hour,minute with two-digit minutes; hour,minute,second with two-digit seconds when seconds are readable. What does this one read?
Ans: 5,27
